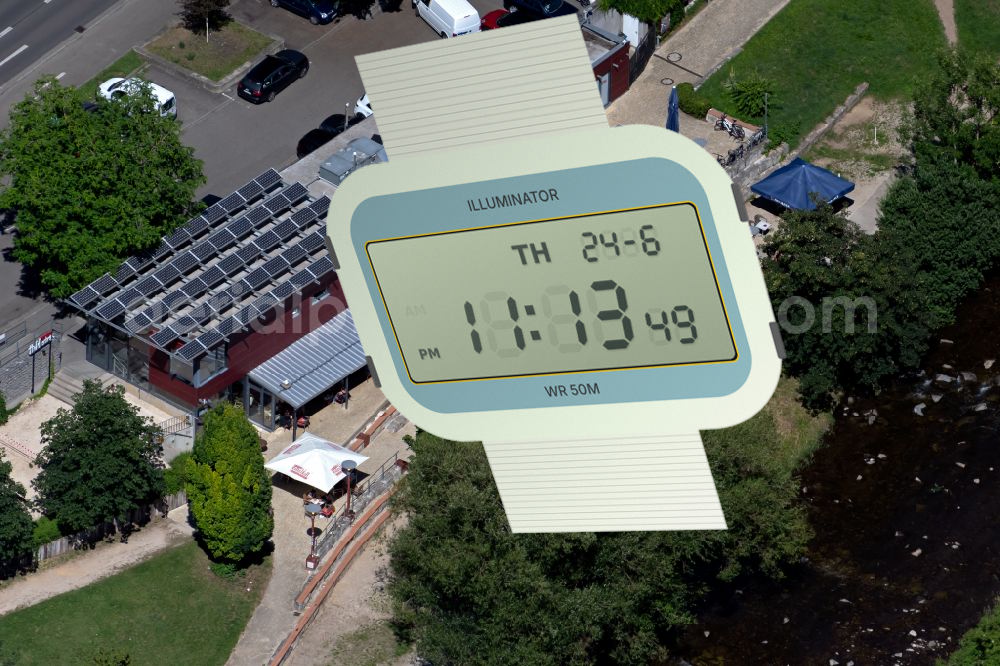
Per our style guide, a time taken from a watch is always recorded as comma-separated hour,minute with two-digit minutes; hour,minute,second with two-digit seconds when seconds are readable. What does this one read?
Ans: 11,13,49
